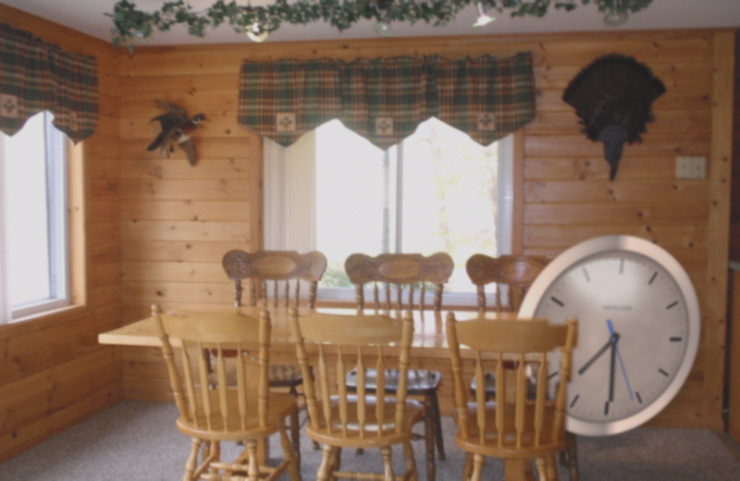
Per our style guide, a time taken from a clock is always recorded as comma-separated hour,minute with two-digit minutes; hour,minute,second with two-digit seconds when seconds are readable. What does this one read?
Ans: 7,29,26
